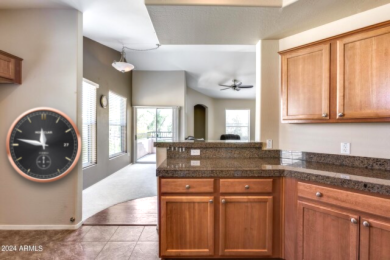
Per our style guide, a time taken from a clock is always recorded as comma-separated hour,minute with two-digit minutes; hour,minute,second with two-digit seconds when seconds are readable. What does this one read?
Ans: 11,47
